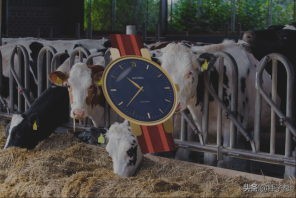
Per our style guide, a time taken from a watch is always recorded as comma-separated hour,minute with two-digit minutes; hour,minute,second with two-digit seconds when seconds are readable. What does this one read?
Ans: 10,38
